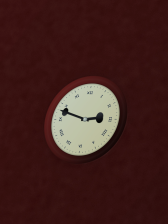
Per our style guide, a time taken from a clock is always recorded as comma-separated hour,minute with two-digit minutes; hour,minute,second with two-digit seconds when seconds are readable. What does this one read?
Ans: 2,48
